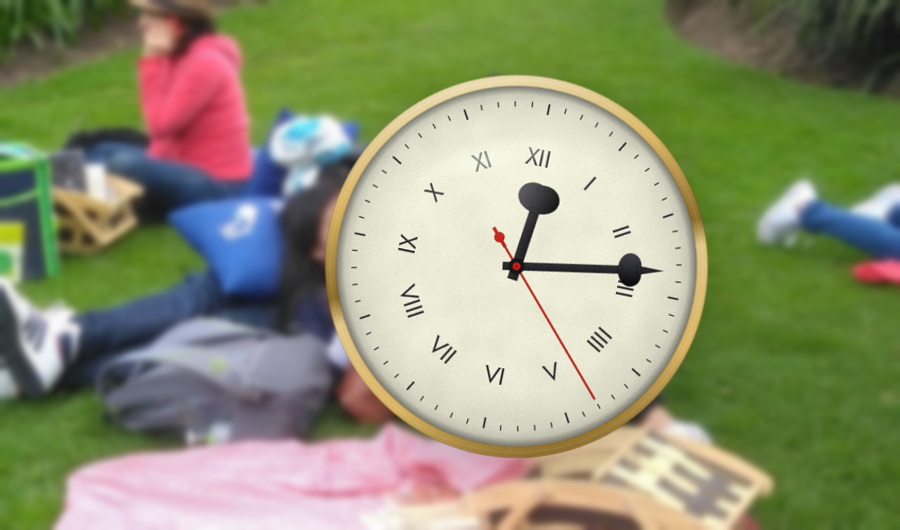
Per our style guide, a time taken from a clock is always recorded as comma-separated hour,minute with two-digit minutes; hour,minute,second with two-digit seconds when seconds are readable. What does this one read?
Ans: 12,13,23
